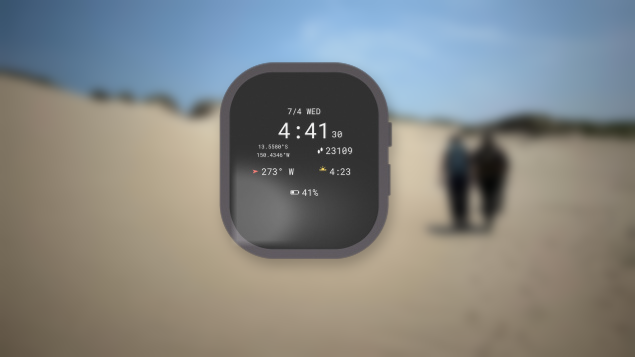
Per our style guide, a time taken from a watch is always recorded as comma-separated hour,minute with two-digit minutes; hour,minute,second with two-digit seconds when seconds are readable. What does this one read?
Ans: 4,41,30
